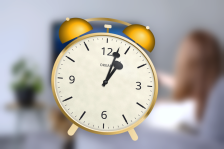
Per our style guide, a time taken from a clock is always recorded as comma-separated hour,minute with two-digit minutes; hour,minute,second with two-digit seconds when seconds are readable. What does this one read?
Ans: 1,03
